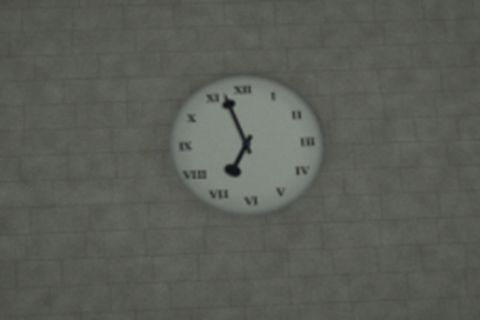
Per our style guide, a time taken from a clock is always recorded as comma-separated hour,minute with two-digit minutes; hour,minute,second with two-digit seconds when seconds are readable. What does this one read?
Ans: 6,57
